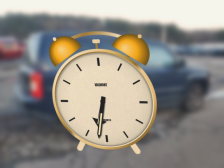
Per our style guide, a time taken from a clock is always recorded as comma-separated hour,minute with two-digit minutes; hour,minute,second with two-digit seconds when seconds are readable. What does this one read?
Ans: 6,32
